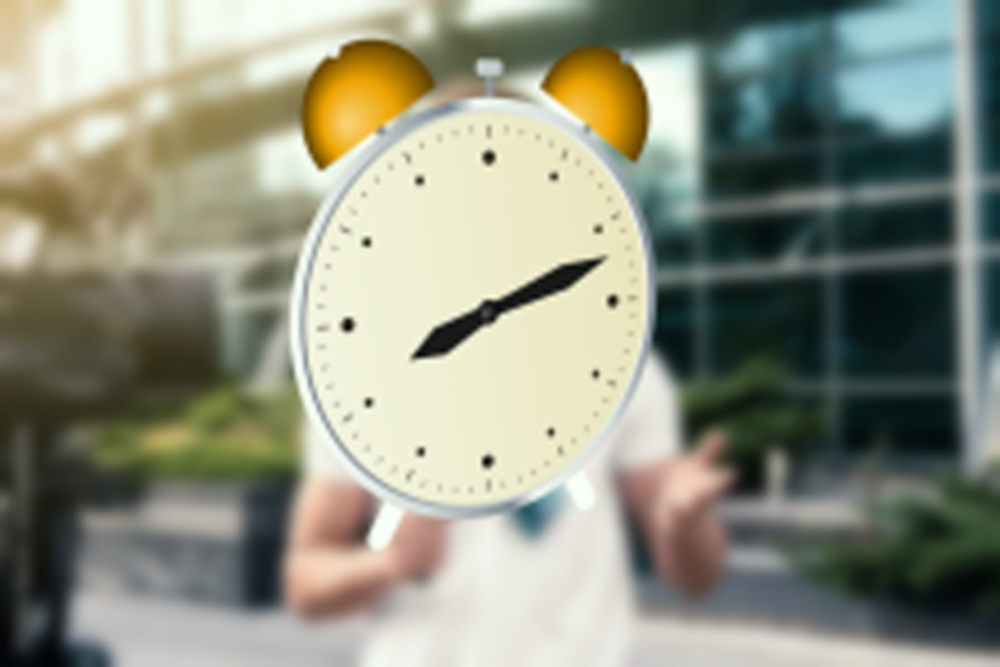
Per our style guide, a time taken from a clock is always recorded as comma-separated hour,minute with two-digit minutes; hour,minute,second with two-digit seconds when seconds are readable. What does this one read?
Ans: 8,12
